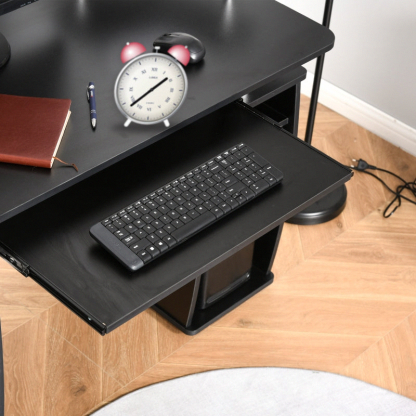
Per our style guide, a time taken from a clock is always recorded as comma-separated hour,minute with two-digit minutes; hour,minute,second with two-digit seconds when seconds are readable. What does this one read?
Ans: 1,38
